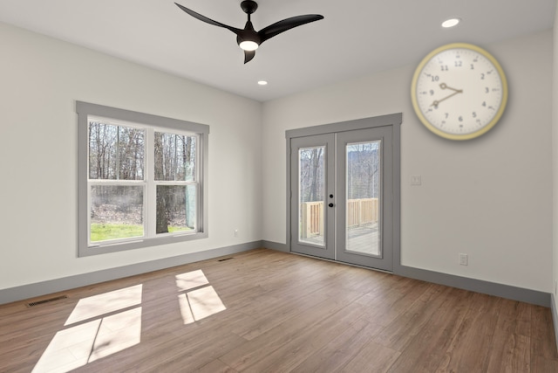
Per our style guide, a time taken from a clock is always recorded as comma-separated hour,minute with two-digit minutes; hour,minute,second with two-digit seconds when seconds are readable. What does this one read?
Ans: 9,41
